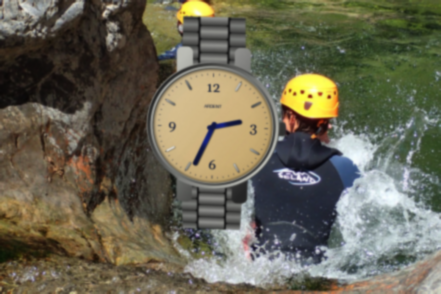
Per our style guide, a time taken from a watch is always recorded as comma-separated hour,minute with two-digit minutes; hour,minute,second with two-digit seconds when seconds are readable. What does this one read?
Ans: 2,34
